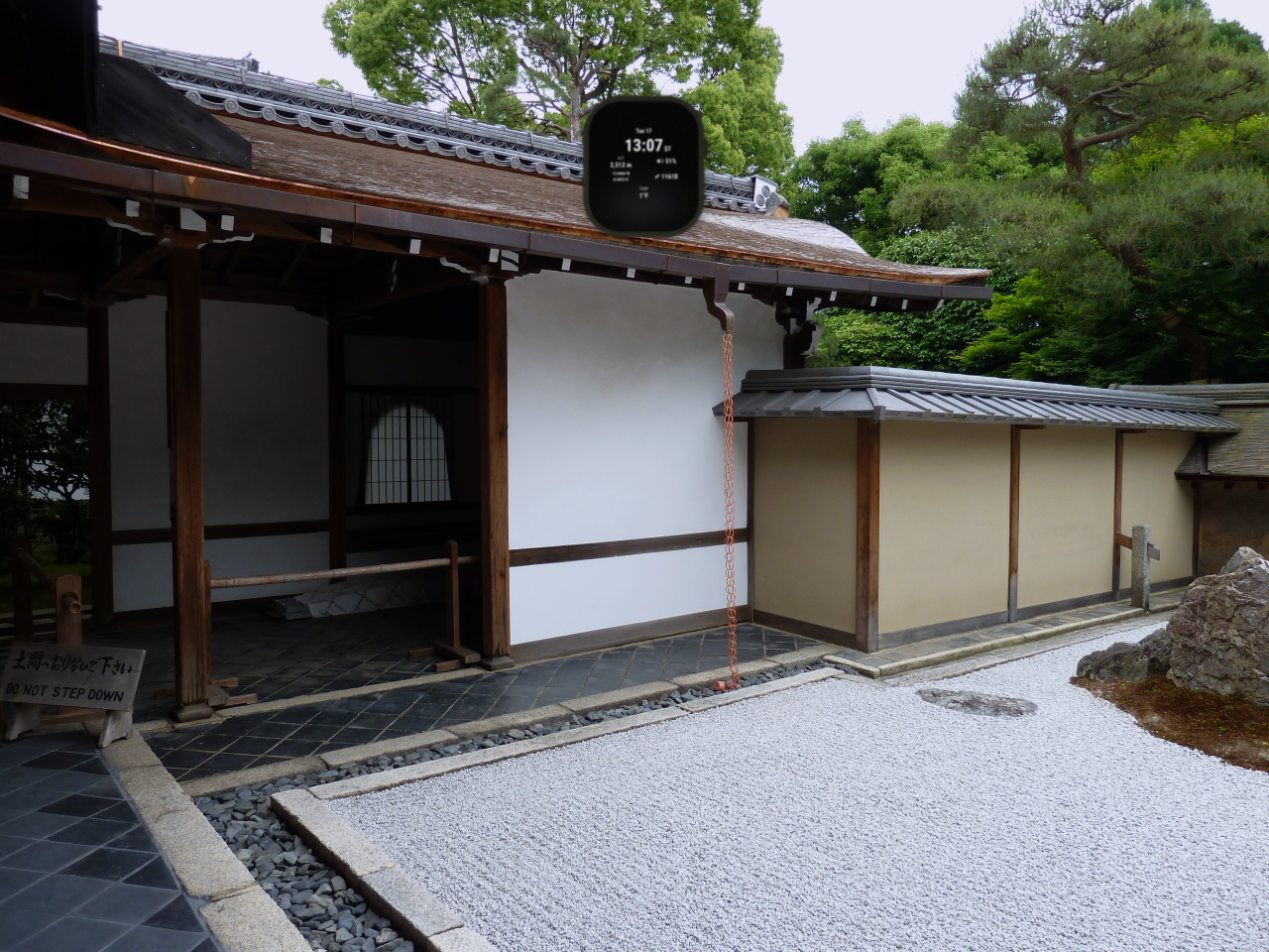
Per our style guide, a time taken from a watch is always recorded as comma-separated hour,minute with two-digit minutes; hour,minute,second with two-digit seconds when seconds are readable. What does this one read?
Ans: 13,07
